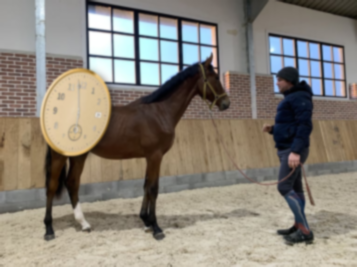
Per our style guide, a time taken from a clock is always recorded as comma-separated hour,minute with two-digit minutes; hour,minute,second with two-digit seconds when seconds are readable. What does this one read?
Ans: 5,58
